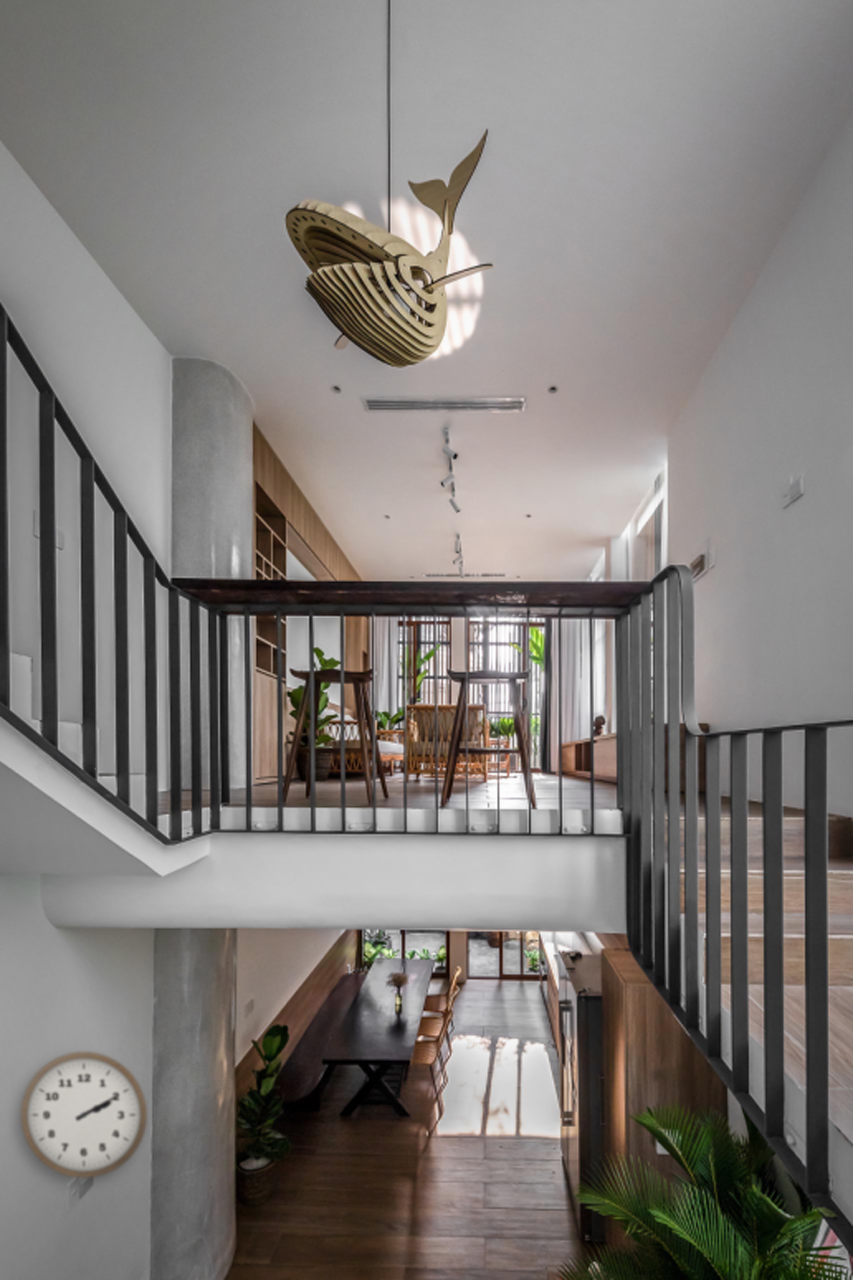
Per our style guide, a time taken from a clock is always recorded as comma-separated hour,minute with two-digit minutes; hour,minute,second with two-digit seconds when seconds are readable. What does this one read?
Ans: 2,10
